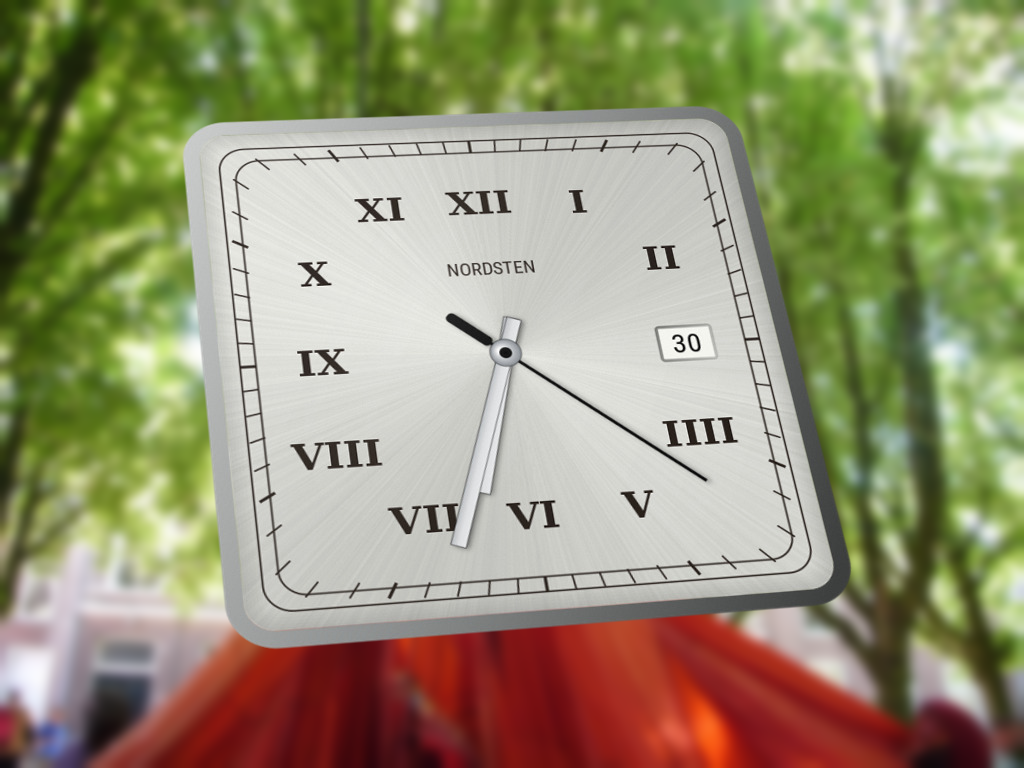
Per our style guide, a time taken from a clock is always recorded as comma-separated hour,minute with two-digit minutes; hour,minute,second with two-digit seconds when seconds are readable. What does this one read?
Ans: 6,33,22
